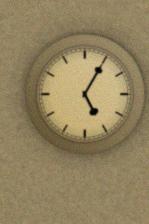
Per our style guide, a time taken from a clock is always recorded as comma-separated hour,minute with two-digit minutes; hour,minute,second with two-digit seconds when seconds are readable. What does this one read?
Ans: 5,05
